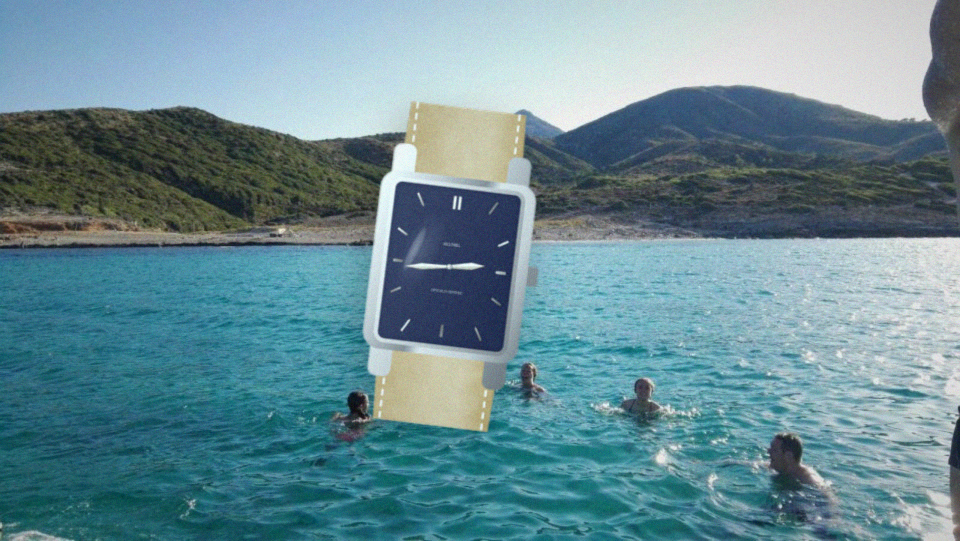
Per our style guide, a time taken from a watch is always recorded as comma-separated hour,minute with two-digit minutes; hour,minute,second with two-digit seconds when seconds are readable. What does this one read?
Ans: 2,44
